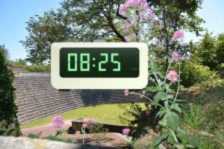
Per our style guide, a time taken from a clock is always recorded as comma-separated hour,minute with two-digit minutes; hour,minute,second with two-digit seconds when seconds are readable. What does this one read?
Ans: 8,25
